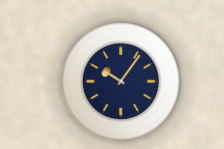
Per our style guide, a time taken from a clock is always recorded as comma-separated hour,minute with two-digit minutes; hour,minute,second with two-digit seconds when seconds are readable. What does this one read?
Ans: 10,06
